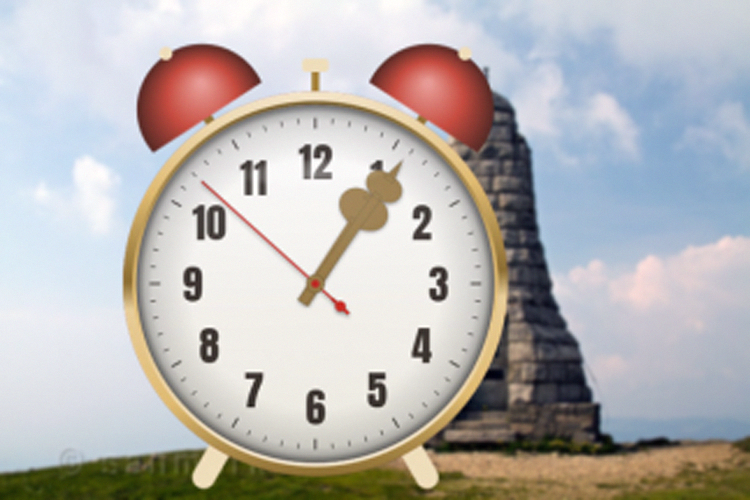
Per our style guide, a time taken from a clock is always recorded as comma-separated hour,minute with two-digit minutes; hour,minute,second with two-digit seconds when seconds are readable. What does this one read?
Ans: 1,05,52
